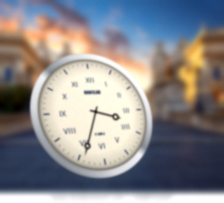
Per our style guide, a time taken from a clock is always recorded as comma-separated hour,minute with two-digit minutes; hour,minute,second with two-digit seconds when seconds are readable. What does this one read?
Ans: 3,34
